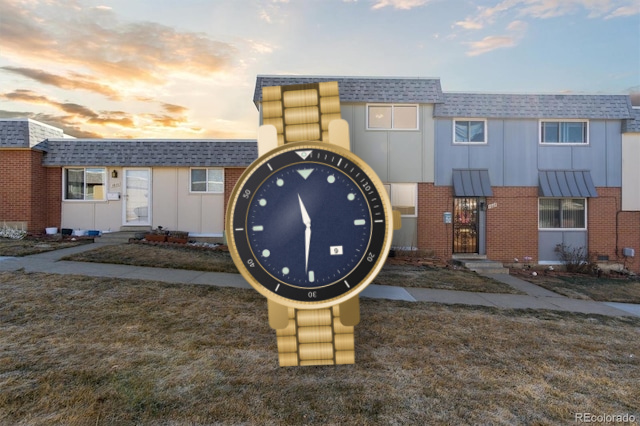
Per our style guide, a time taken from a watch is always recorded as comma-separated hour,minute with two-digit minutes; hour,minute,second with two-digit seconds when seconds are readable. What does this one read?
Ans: 11,31
